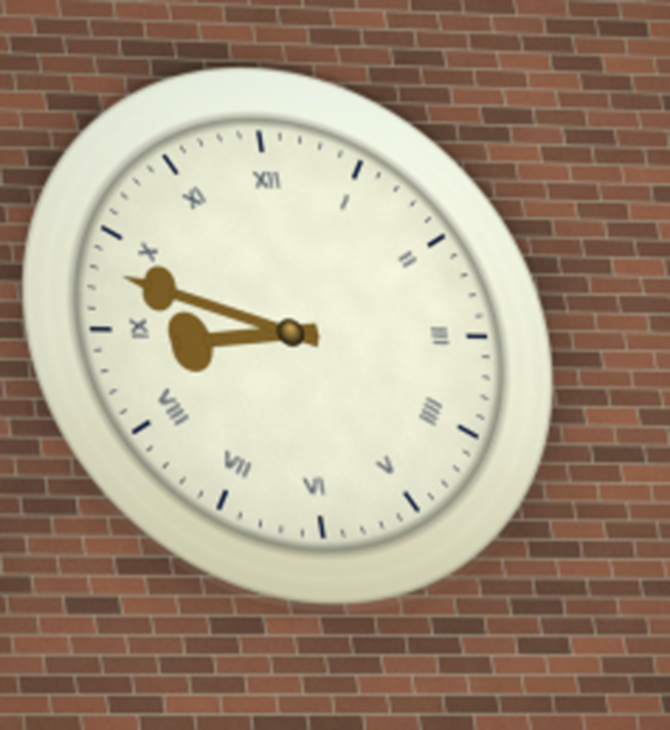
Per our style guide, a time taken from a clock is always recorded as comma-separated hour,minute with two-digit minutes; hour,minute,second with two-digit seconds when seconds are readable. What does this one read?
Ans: 8,48
